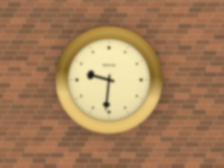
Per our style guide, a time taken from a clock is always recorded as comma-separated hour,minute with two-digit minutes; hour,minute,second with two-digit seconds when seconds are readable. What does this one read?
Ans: 9,31
